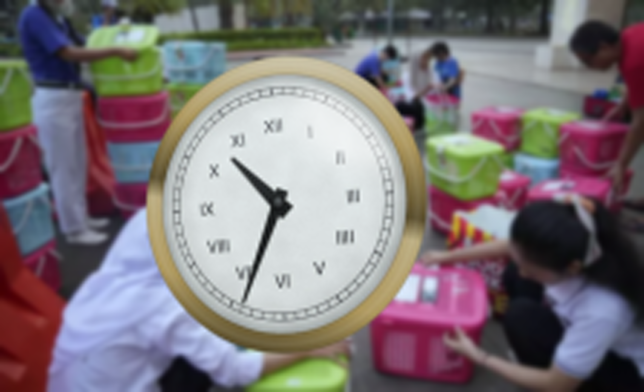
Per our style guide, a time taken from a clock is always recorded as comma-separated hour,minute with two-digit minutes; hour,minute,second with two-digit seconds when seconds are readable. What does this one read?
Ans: 10,34
